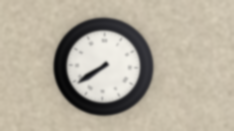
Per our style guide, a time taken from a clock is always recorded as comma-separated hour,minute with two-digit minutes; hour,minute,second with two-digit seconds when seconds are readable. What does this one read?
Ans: 7,39
